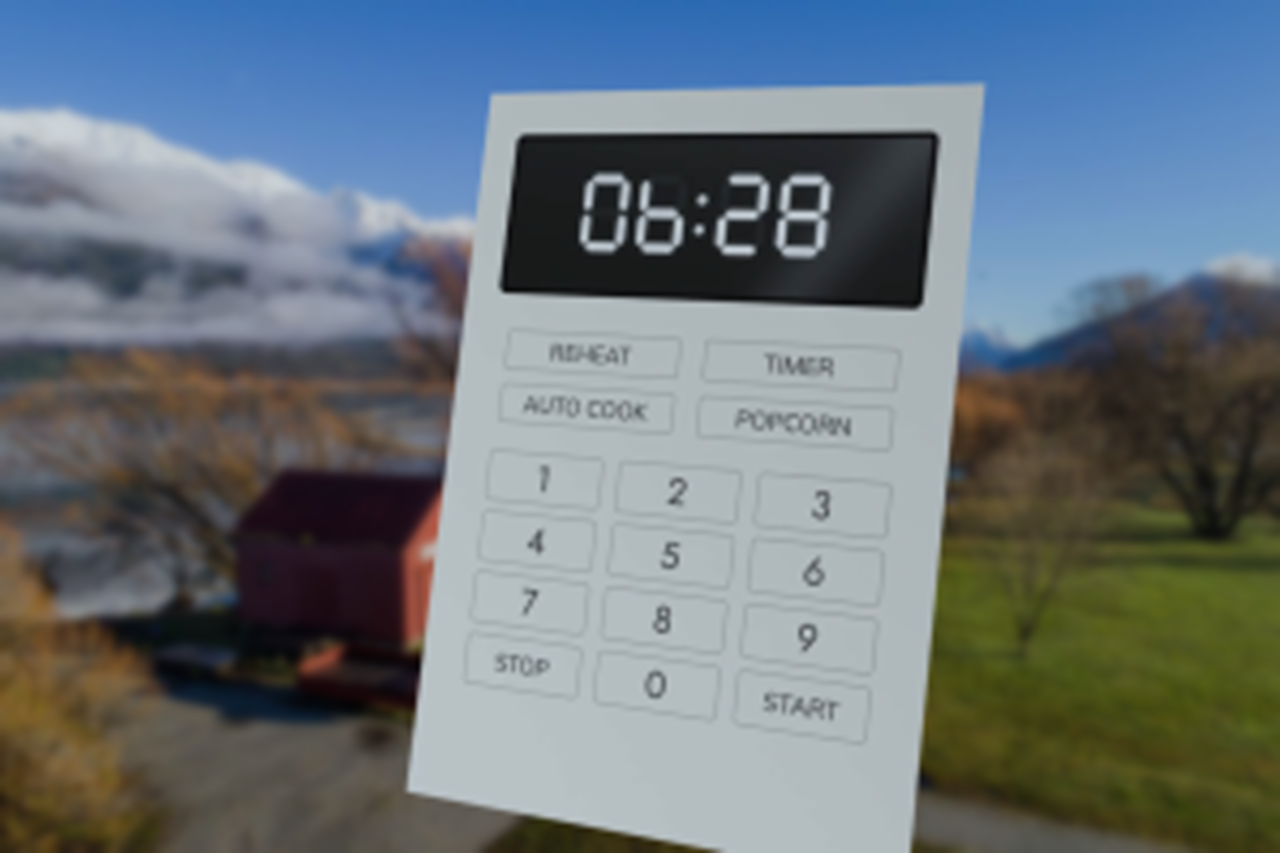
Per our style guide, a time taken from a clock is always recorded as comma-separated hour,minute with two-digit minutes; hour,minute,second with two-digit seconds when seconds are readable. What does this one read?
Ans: 6,28
